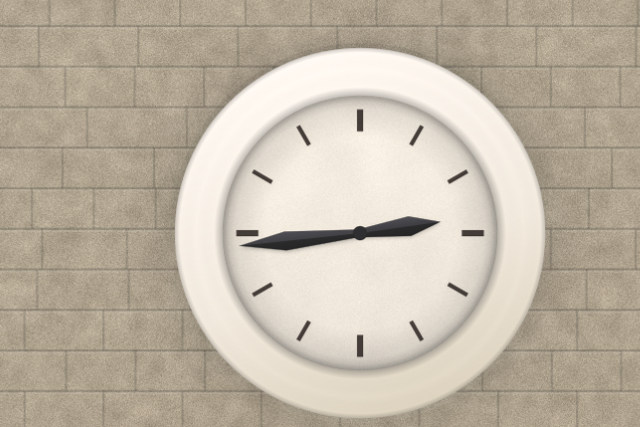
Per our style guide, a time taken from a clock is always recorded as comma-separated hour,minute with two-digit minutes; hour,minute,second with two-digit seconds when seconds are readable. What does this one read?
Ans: 2,44
